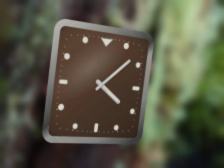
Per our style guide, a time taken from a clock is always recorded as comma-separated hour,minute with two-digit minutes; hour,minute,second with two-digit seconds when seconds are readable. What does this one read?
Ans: 4,08
